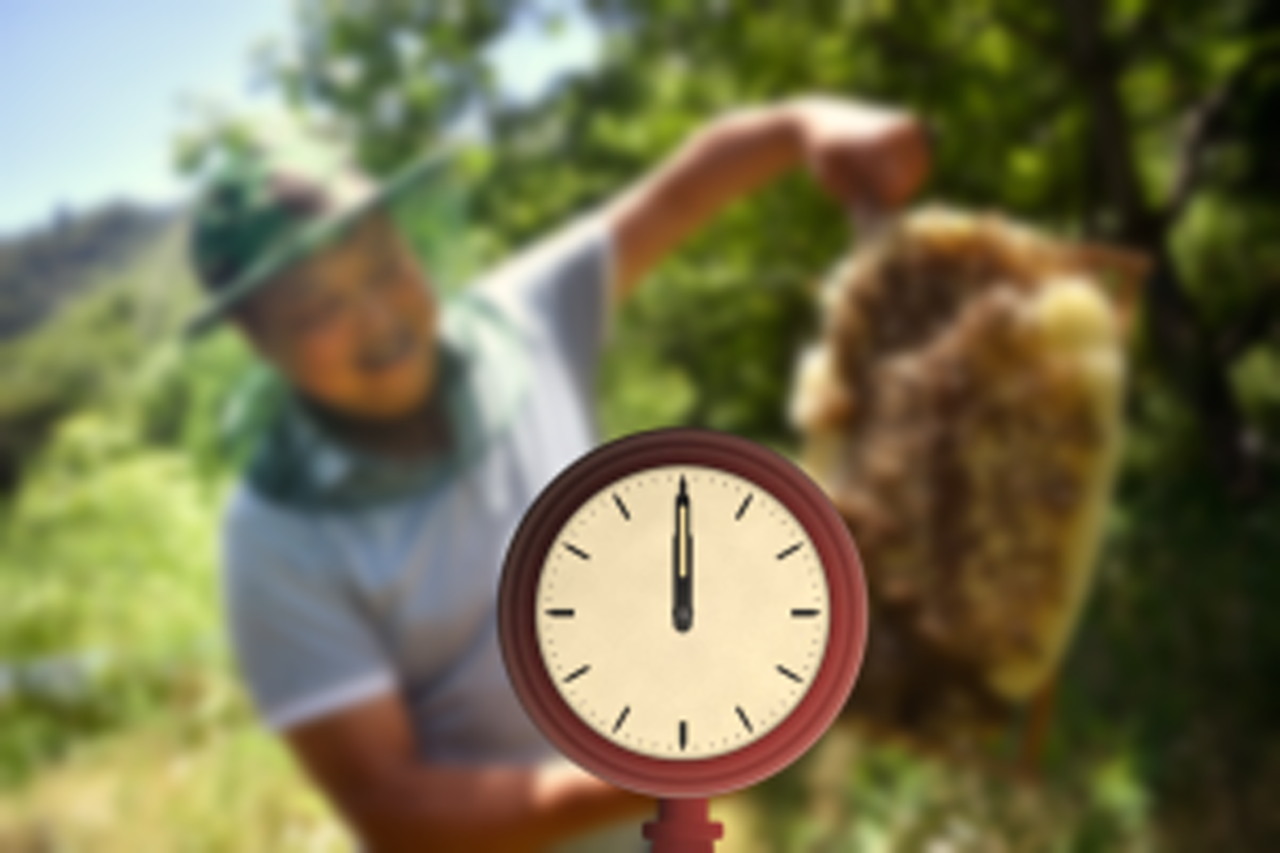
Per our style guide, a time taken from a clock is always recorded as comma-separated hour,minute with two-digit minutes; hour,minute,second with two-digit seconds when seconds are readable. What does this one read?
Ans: 12,00
